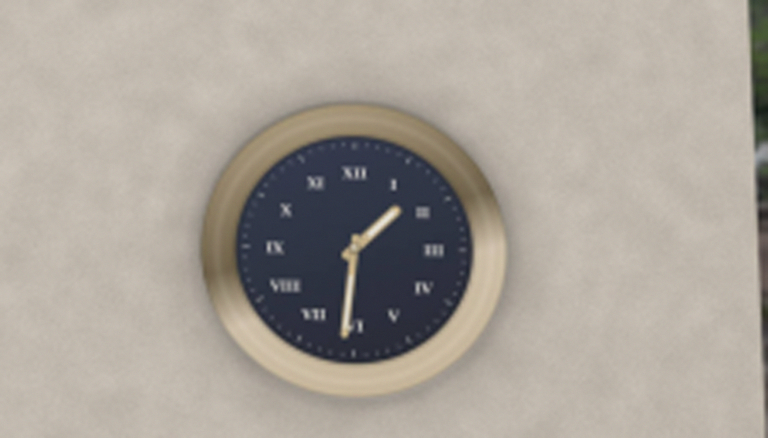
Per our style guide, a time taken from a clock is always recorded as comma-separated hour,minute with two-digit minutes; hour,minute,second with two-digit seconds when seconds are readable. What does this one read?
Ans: 1,31
